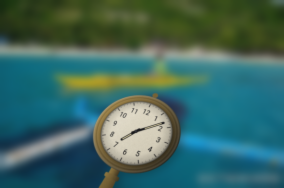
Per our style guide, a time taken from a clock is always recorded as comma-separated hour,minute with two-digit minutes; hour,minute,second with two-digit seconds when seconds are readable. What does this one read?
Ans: 7,08
